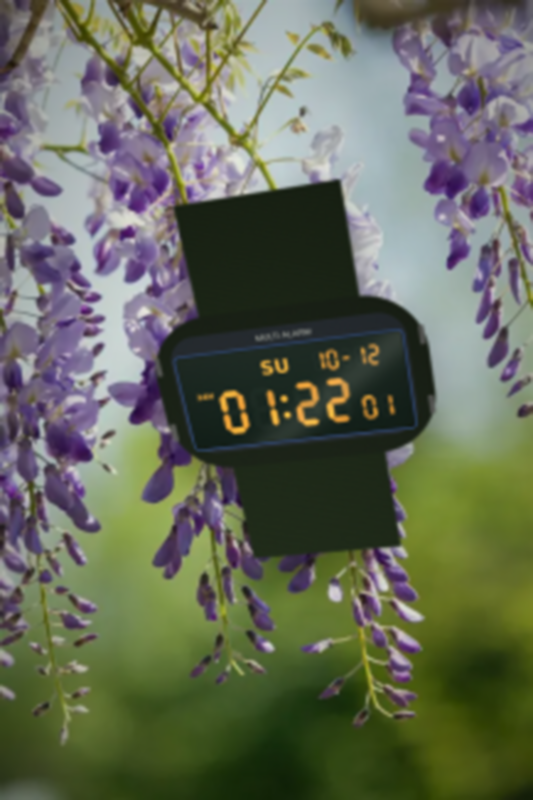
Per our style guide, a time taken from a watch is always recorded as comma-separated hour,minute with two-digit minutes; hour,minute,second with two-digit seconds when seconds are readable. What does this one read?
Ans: 1,22,01
